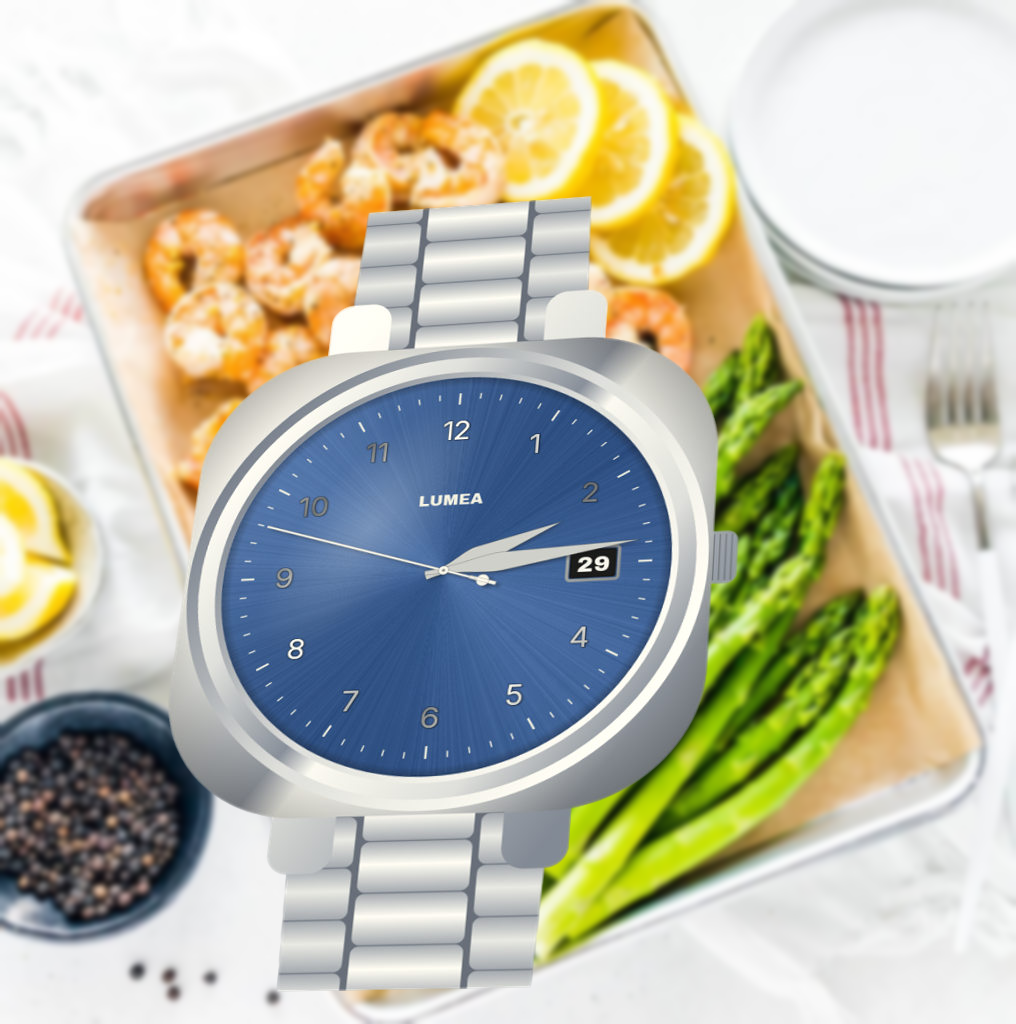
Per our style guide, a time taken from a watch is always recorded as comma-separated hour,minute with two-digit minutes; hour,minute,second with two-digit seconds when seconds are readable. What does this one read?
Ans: 2,13,48
